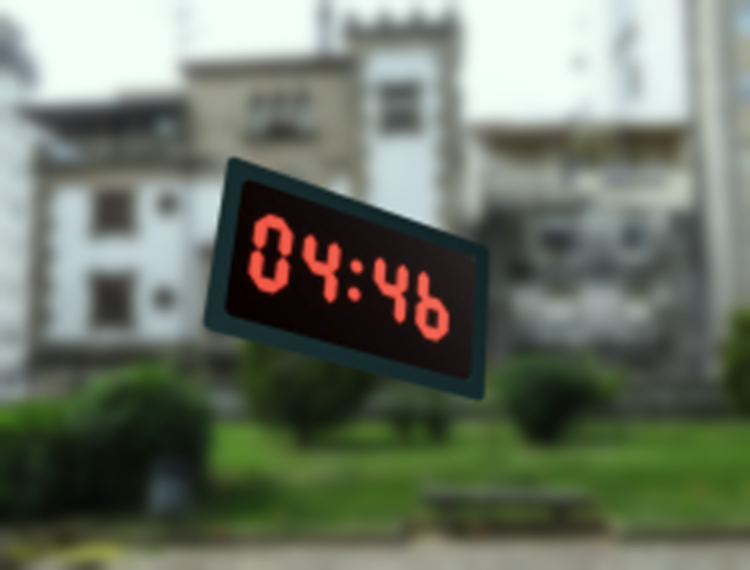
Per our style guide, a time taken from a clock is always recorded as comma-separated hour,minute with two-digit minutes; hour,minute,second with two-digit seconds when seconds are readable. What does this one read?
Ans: 4,46
